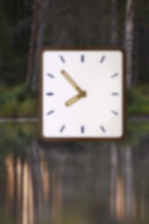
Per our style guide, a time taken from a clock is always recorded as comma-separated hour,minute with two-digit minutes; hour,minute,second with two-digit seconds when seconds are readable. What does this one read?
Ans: 7,53
